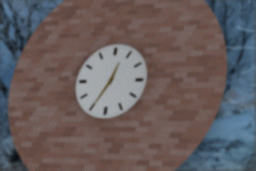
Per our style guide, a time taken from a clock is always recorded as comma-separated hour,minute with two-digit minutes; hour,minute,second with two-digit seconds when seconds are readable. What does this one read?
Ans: 12,35
